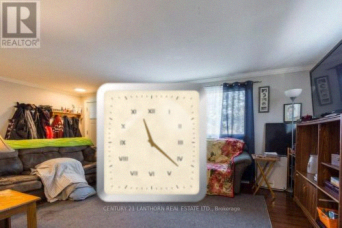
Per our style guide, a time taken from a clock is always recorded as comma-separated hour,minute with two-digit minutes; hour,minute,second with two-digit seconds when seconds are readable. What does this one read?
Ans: 11,22
